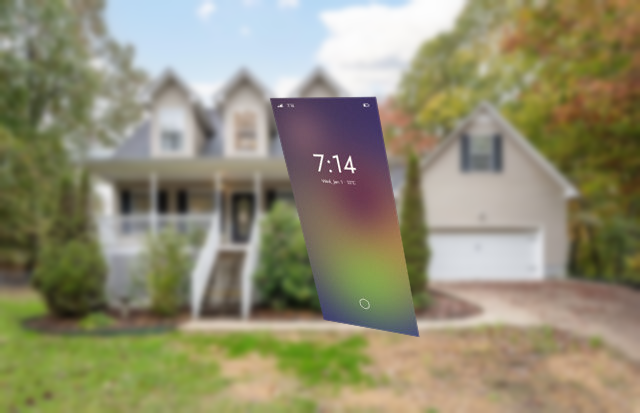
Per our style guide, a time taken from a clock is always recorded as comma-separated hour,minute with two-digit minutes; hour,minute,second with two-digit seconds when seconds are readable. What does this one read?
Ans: 7,14
